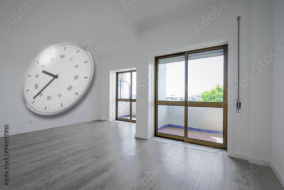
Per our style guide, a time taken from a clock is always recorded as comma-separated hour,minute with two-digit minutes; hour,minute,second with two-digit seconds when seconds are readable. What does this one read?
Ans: 9,36
